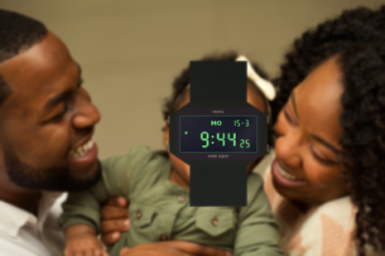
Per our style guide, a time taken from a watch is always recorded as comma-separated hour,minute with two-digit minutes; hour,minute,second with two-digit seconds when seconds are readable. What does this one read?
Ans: 9,44
